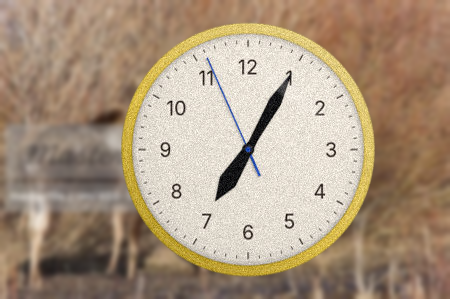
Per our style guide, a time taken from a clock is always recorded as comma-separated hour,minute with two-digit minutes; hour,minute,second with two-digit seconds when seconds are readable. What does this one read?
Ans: 7,04,56
